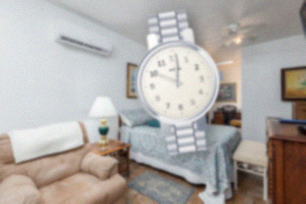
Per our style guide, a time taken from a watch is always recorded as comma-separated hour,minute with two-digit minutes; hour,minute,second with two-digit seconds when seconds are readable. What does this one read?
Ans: 10,01
